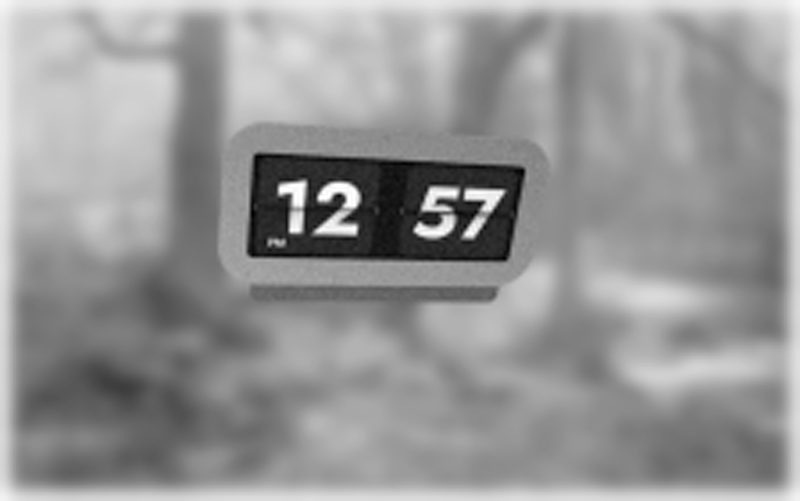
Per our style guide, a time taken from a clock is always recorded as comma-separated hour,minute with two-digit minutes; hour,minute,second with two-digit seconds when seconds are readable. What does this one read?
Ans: 12,57
